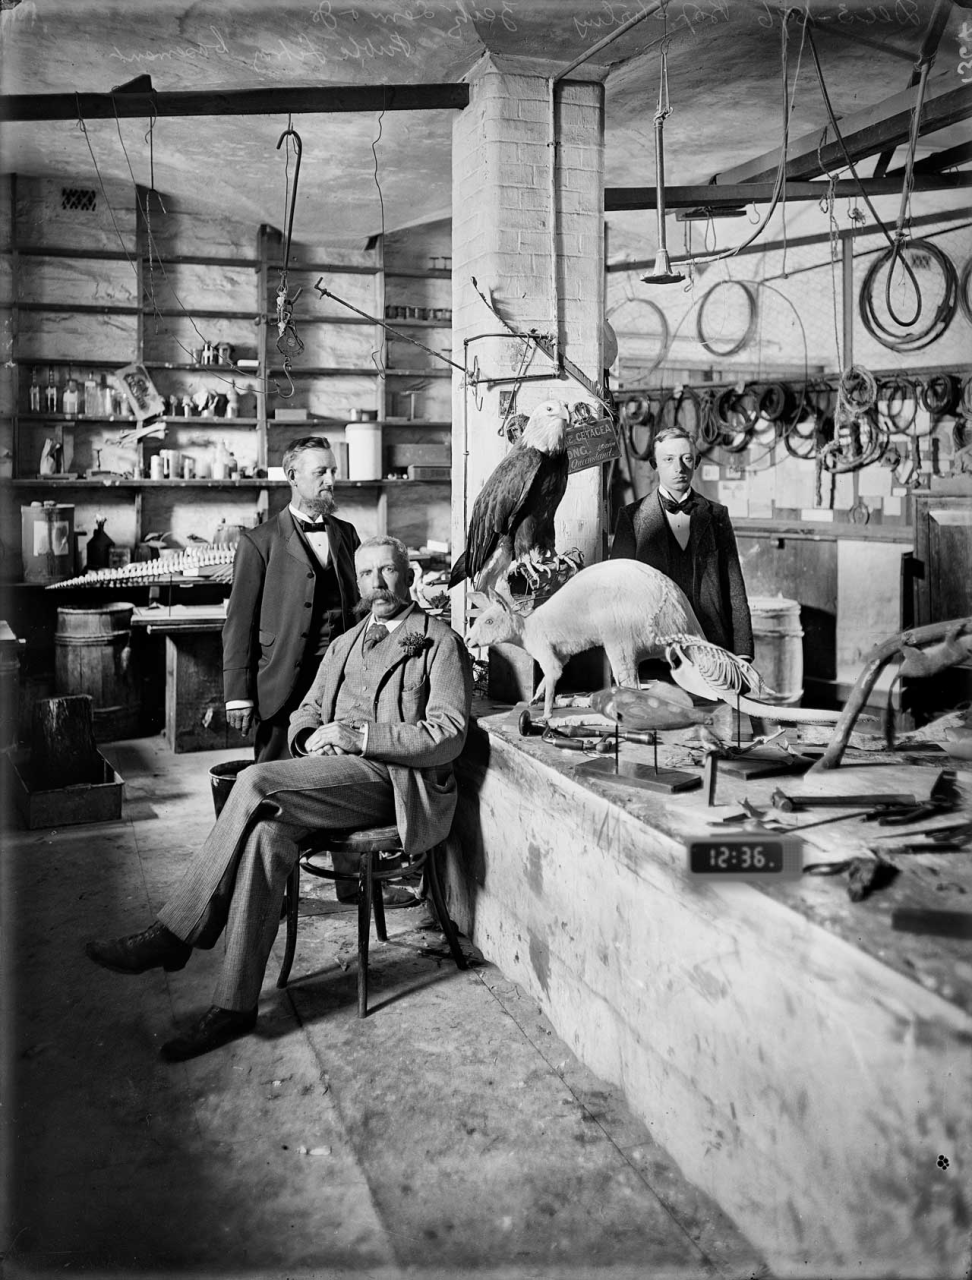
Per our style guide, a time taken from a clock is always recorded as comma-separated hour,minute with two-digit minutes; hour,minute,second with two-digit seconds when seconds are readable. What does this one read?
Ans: 12,36
